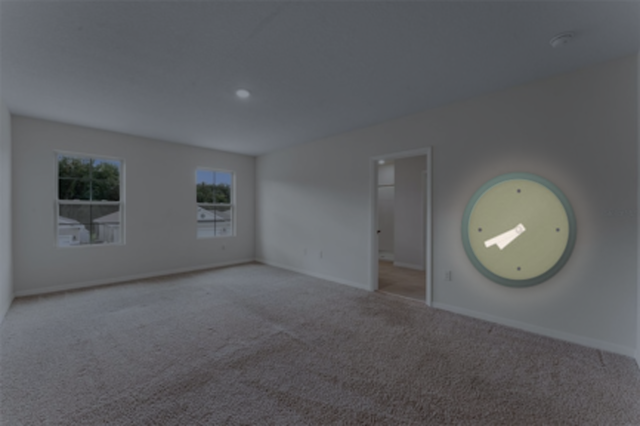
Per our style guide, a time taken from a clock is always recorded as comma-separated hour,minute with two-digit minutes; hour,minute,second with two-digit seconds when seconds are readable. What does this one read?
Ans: 7,41
